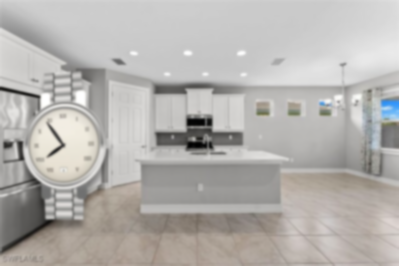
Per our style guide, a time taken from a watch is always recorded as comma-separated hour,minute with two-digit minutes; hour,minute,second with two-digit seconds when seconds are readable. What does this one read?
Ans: 7,54
